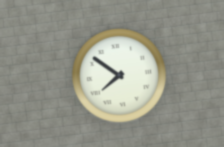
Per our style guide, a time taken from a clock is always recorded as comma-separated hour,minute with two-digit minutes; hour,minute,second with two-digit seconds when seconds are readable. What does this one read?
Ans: 7,52
